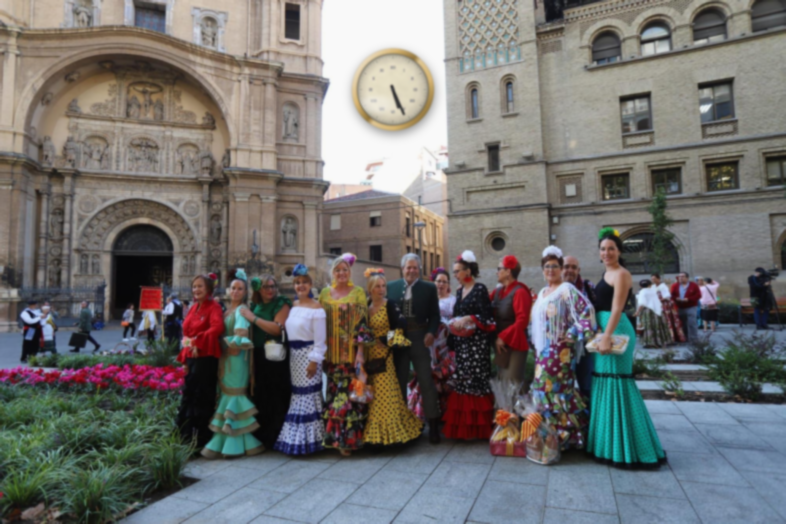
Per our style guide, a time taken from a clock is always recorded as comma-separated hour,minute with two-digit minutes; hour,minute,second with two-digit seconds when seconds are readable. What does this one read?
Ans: 5,26
